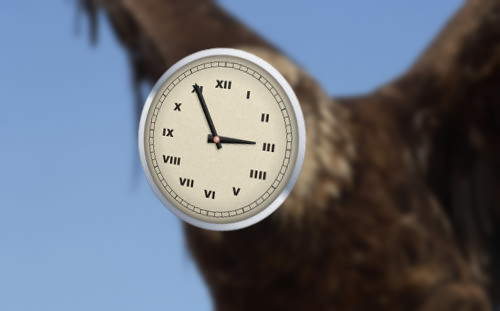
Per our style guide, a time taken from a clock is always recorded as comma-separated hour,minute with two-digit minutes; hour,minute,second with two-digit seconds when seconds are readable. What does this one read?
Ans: 2,55
